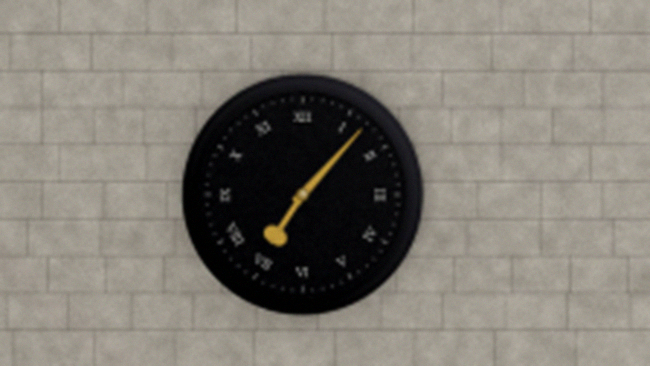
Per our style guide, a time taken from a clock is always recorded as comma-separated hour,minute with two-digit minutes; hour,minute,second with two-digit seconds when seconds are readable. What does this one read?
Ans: 7,07
